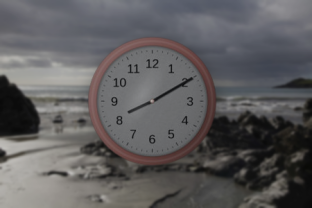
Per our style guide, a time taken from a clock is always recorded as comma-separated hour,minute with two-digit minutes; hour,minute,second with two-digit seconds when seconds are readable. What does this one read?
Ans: 8,10
